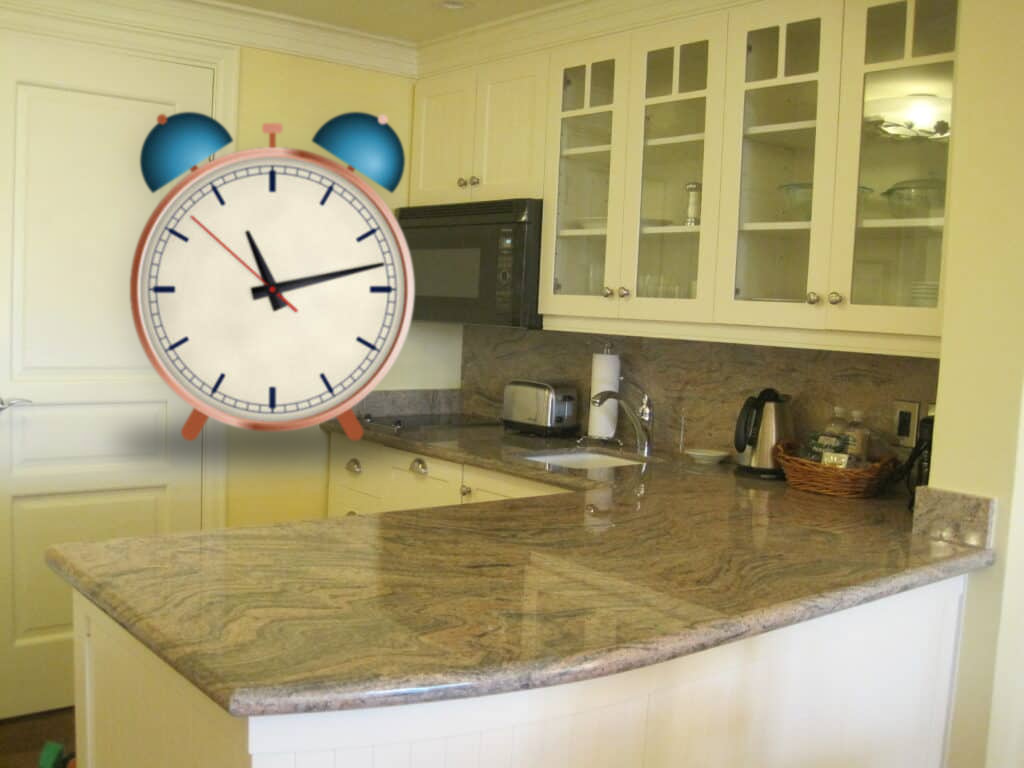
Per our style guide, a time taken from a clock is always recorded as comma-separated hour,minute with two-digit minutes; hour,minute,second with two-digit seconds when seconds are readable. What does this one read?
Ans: 11,12,52
